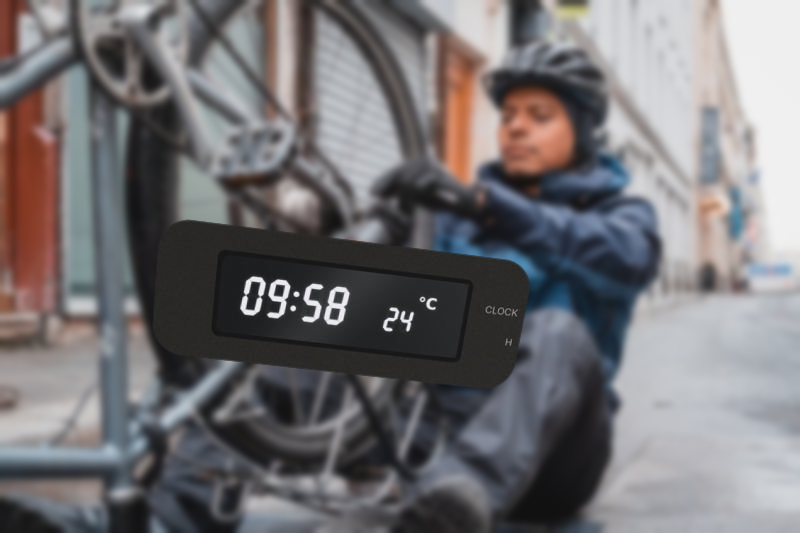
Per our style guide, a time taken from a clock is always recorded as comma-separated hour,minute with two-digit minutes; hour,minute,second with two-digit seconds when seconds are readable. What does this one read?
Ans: 9,58
